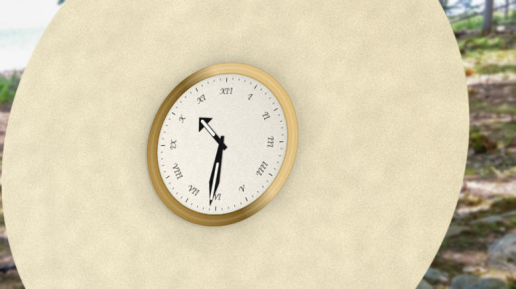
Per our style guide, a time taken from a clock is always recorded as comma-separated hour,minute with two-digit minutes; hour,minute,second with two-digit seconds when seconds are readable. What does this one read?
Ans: 10,31
